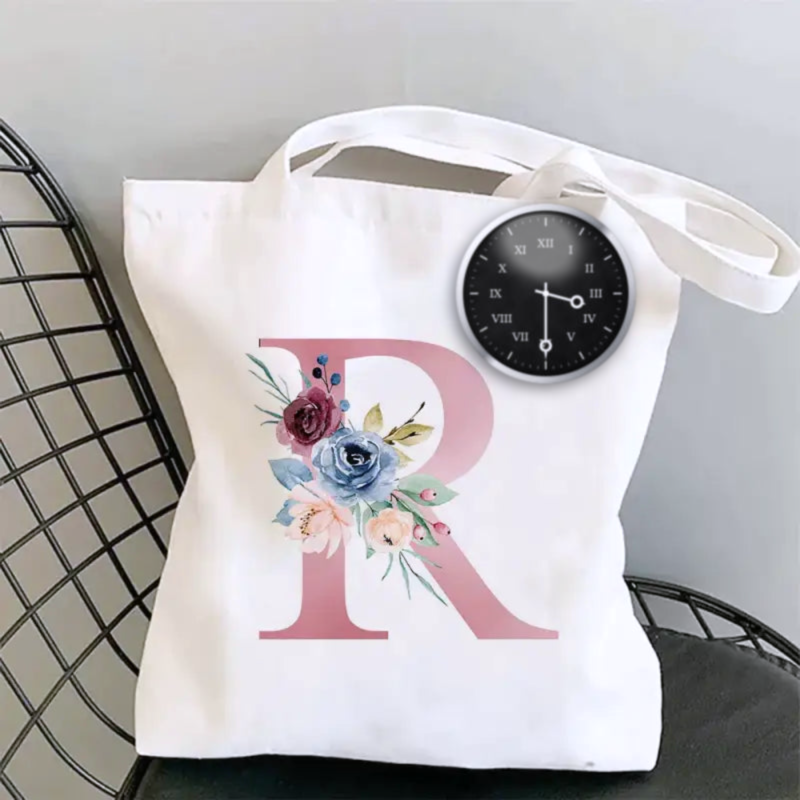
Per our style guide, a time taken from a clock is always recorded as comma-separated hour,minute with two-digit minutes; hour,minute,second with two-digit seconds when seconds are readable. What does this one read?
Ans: 3,30
